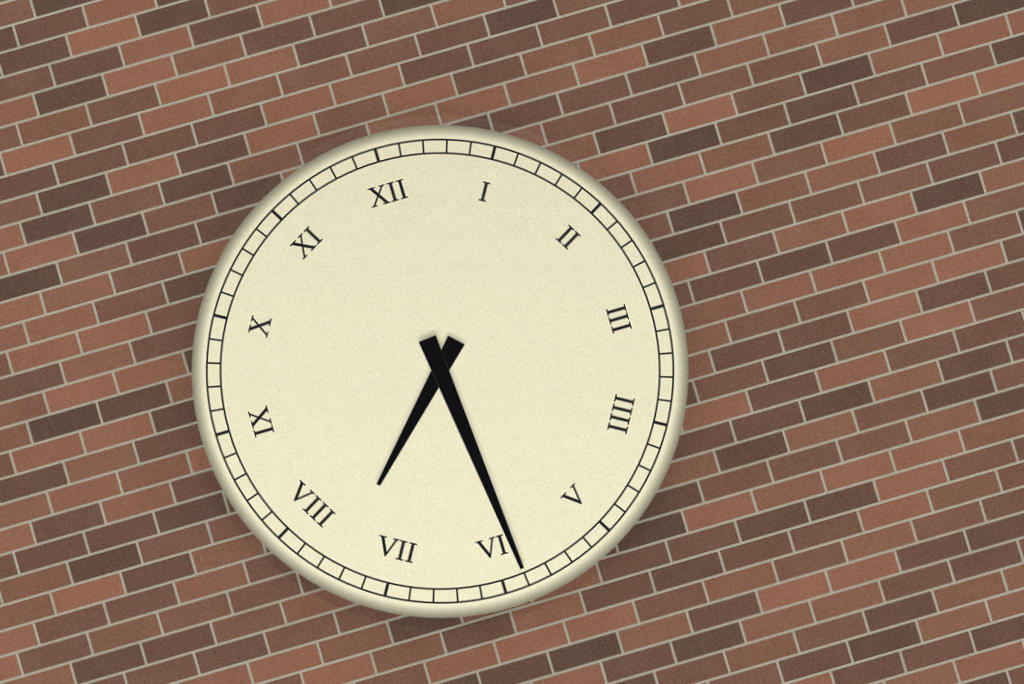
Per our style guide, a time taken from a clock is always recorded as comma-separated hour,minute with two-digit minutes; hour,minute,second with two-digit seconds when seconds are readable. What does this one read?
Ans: 7,29
